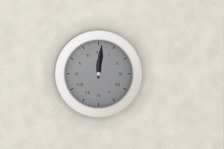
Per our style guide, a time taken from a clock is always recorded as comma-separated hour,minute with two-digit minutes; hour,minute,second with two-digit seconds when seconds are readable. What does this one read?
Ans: 12,01
